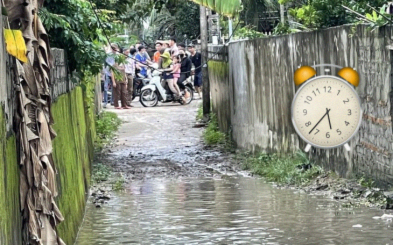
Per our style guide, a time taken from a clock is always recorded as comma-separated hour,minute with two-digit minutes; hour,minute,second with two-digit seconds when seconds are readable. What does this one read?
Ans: 5,37
